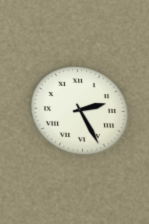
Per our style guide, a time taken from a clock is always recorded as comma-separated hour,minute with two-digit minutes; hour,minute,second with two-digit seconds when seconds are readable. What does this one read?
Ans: 2,26
